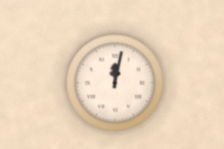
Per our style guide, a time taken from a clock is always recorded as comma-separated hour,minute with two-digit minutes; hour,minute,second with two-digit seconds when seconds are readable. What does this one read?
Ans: 12,02
